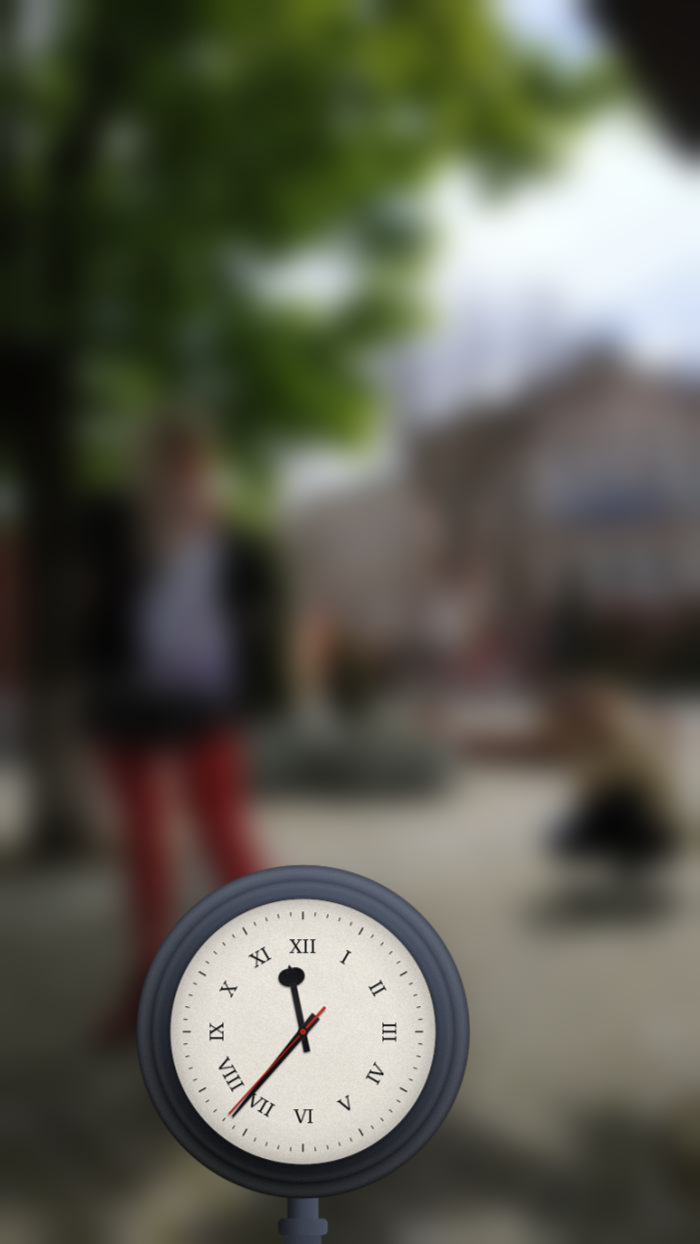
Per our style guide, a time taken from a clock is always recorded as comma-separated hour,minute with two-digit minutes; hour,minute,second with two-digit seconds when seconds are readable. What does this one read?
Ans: 11,36,37
